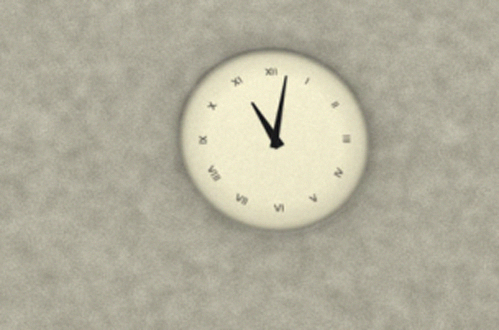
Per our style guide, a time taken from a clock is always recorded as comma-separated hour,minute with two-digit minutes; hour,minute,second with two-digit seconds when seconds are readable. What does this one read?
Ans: 11,02
